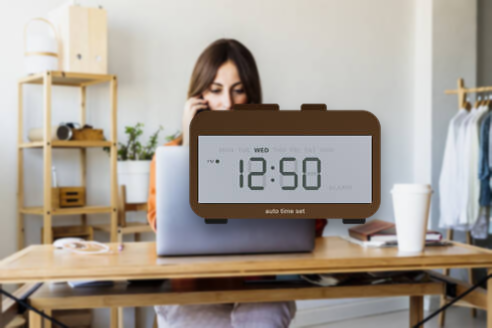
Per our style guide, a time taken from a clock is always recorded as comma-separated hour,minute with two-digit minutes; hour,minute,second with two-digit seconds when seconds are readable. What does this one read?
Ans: 12,50
